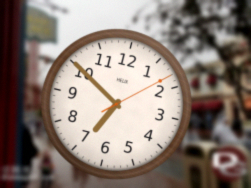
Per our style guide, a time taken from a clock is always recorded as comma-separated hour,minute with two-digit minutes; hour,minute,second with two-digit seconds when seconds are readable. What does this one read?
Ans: 6,50,08
